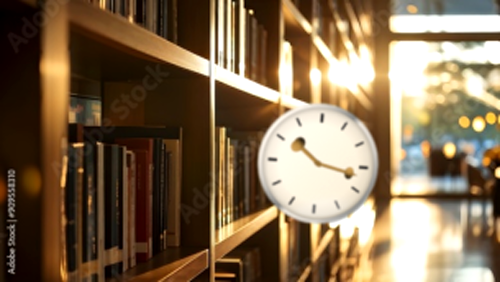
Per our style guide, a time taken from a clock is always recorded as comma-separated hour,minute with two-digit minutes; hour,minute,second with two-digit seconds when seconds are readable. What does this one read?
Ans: 10,17
